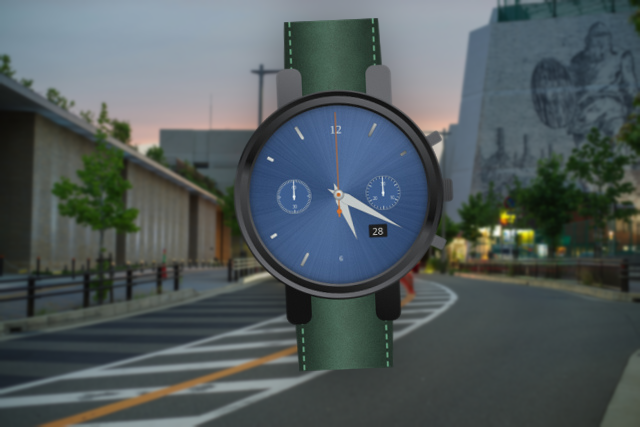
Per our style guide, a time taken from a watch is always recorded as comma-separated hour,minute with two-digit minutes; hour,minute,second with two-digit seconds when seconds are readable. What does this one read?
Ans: 5,20
